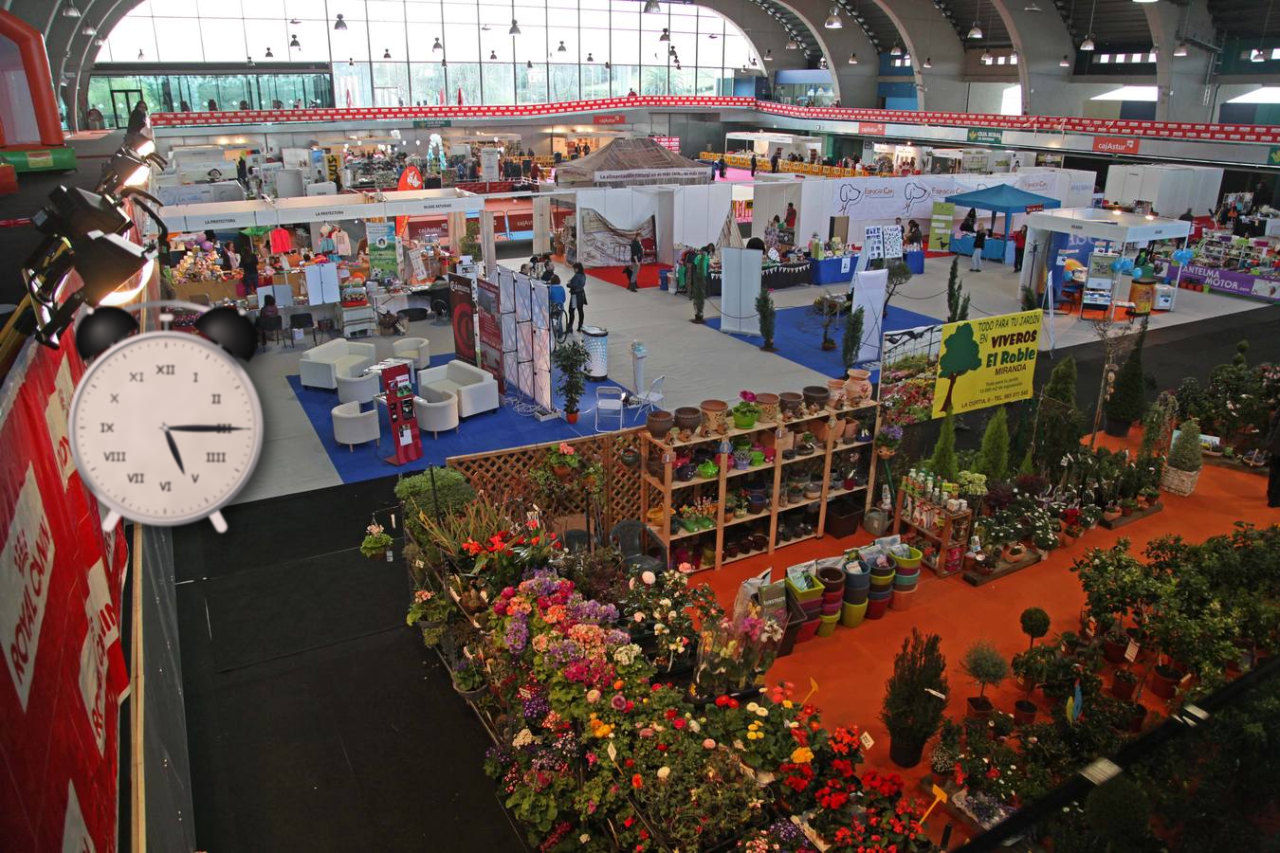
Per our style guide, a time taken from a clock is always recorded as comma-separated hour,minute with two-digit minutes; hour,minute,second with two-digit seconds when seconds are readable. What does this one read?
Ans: 5,15
